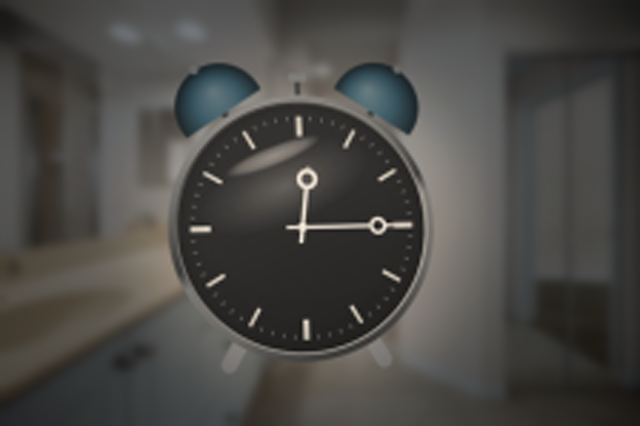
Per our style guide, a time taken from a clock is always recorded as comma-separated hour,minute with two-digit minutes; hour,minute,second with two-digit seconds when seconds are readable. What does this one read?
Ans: 12,15
